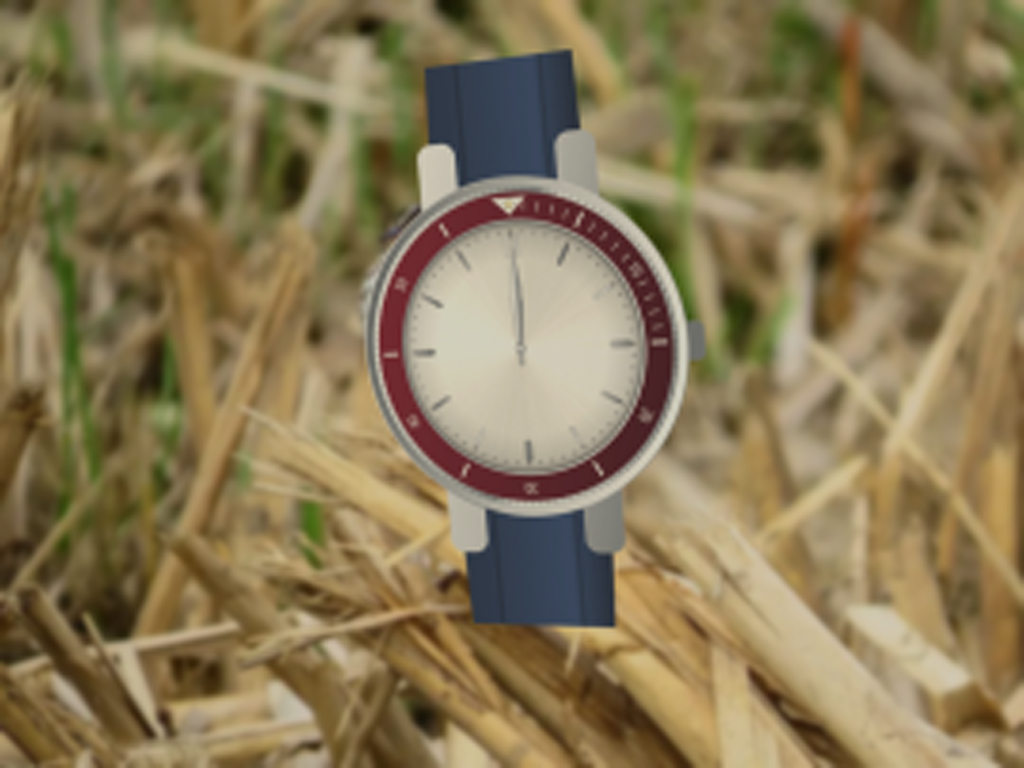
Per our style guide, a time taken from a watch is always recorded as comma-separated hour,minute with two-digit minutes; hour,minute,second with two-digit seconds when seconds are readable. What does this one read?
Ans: 12,00
